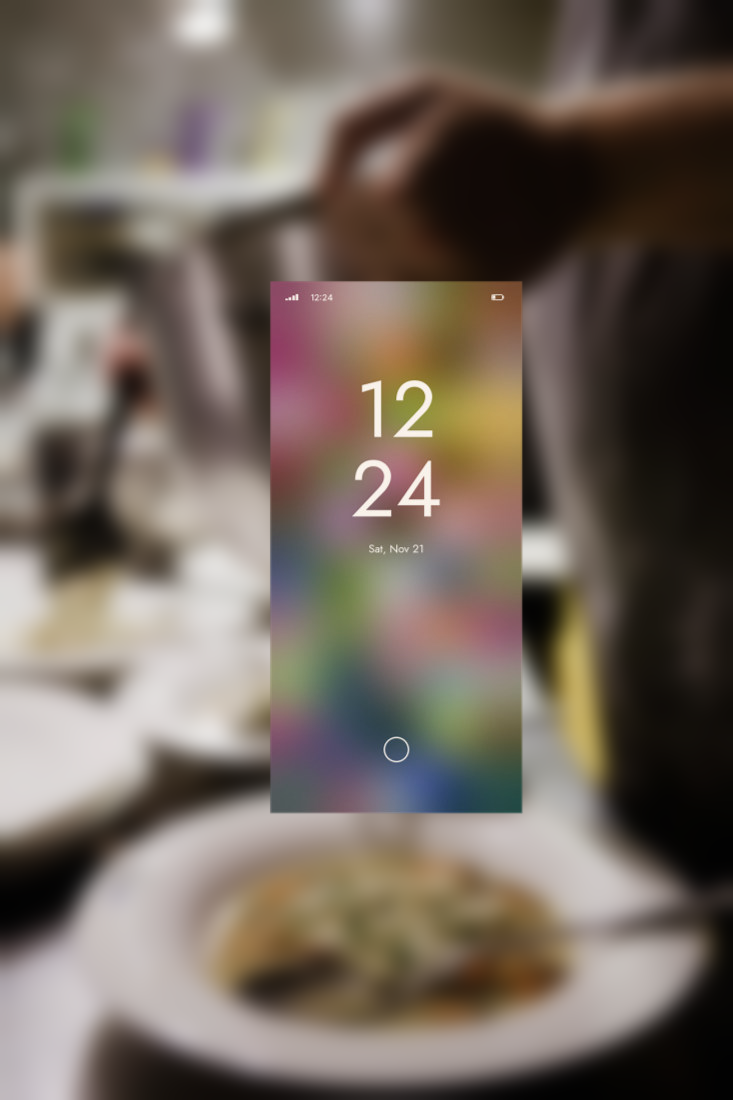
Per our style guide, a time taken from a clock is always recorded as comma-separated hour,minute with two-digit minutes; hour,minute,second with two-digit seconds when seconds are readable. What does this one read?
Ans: 12,24
